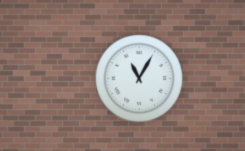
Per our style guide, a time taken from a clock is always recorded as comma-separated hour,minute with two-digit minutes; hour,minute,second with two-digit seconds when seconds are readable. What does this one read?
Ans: 11,05
